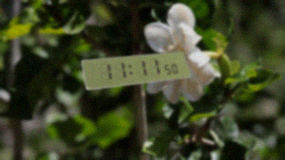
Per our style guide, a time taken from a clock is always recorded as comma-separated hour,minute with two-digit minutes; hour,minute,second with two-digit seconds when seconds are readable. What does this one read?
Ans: 11,11
